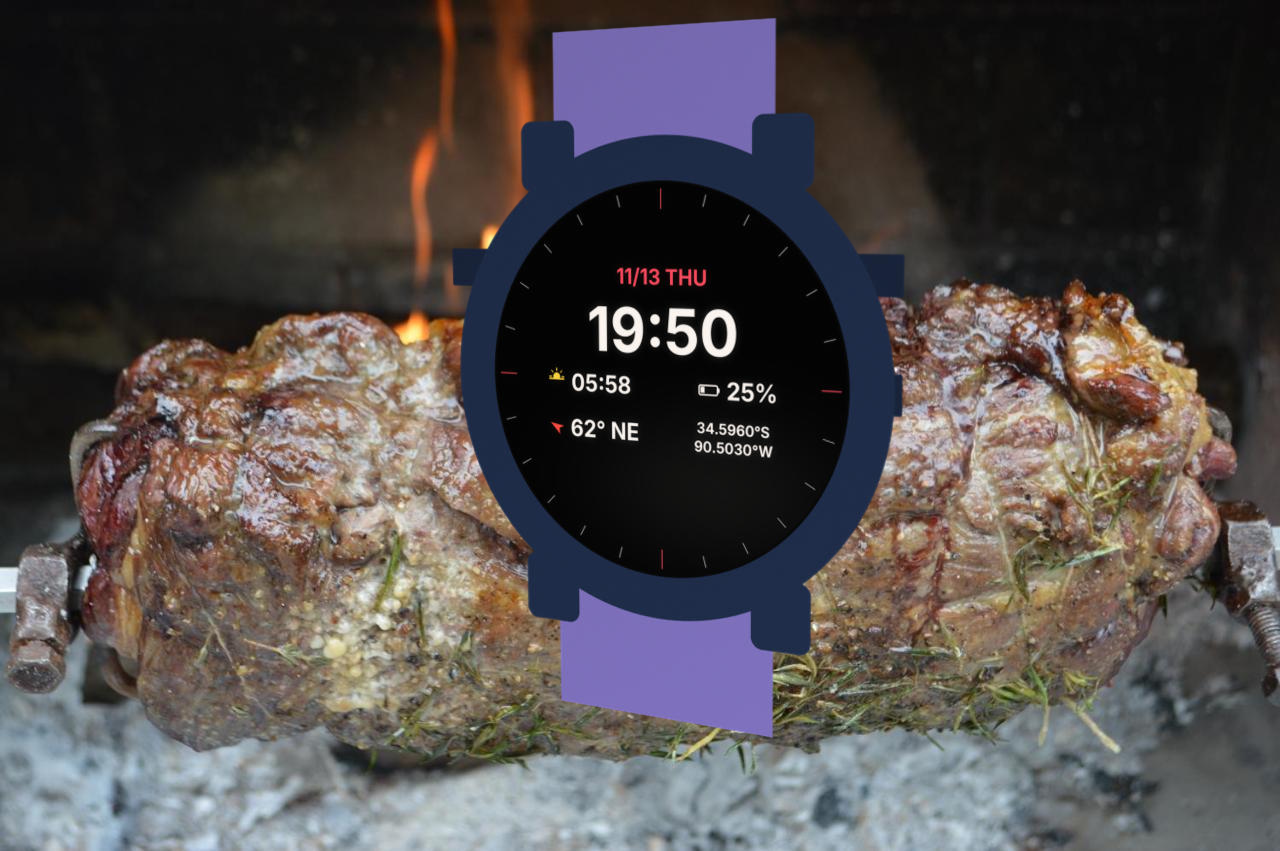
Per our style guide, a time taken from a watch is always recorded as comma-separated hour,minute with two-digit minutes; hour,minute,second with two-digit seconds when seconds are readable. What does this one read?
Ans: 19,50
